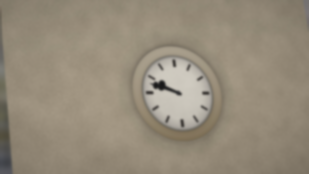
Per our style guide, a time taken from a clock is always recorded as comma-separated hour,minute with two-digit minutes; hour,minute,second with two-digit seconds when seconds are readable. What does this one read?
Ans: 9,48
